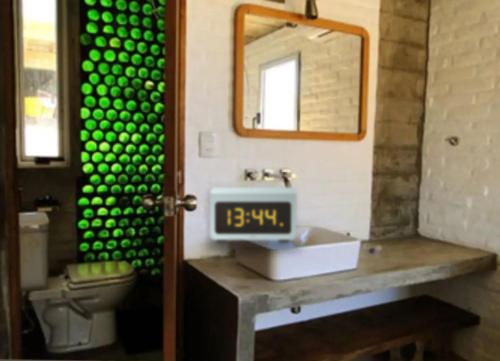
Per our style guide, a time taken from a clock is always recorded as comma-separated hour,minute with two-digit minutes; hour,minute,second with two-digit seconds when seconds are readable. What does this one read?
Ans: 13,44
